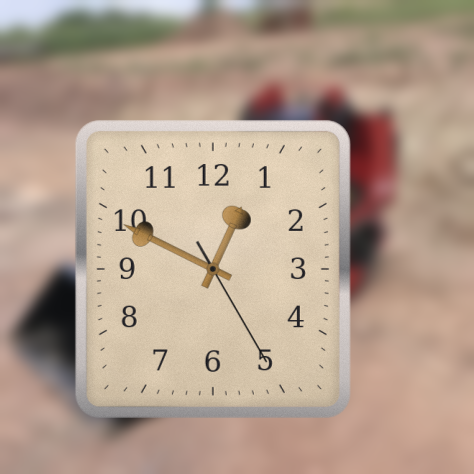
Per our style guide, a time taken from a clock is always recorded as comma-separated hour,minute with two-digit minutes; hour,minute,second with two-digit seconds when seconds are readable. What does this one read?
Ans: 12,49,25
